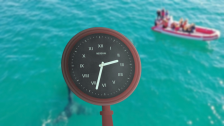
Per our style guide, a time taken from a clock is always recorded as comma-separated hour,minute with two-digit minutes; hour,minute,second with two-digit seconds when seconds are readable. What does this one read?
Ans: 2,33
